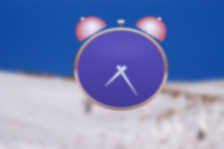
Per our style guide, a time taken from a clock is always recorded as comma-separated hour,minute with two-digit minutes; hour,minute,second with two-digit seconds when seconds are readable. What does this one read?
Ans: 7,25
